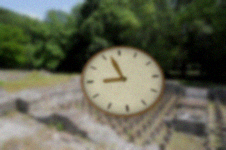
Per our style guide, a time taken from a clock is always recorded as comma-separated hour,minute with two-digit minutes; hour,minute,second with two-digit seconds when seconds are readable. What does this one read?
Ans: 8,57
